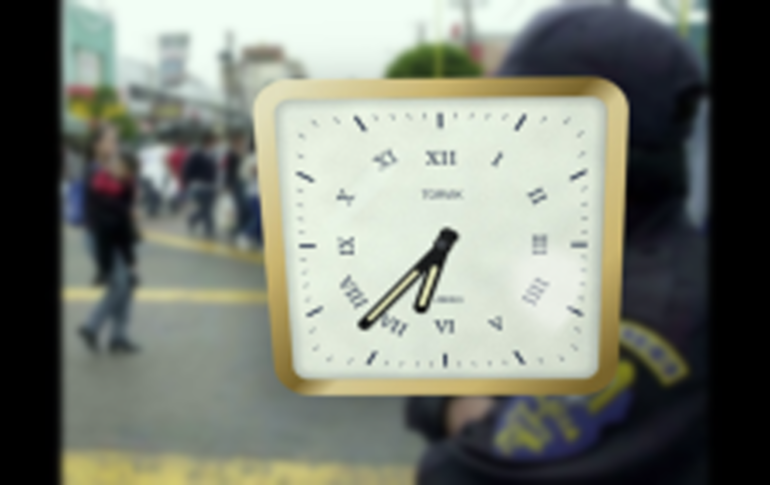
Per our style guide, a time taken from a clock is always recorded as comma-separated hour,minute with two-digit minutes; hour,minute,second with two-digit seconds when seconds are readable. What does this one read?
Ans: 6,37
